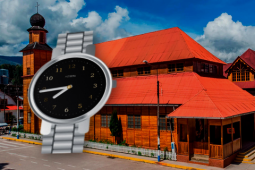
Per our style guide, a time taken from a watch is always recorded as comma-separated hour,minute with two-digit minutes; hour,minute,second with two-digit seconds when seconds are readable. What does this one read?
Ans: 7,44
